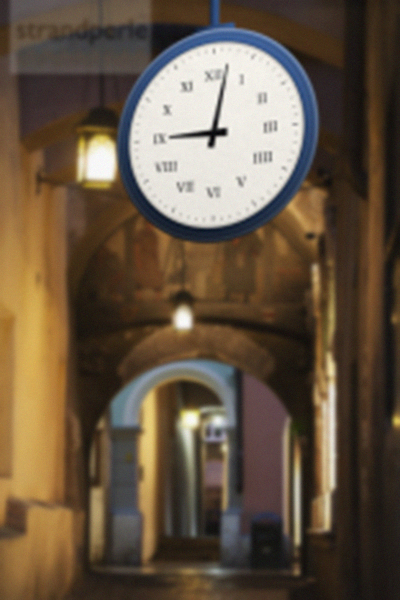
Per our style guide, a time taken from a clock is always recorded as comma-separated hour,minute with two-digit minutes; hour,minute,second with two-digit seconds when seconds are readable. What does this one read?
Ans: 9,02
